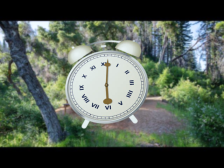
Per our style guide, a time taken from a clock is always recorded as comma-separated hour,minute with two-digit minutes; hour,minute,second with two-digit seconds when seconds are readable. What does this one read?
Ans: 6,01
